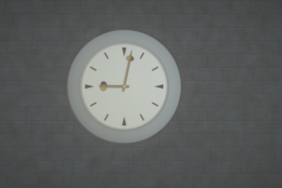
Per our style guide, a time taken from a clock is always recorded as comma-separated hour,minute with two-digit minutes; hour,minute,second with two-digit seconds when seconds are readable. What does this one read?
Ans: 9,02
